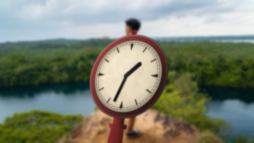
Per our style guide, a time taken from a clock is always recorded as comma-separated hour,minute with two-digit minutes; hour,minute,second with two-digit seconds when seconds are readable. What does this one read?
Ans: 1,33
